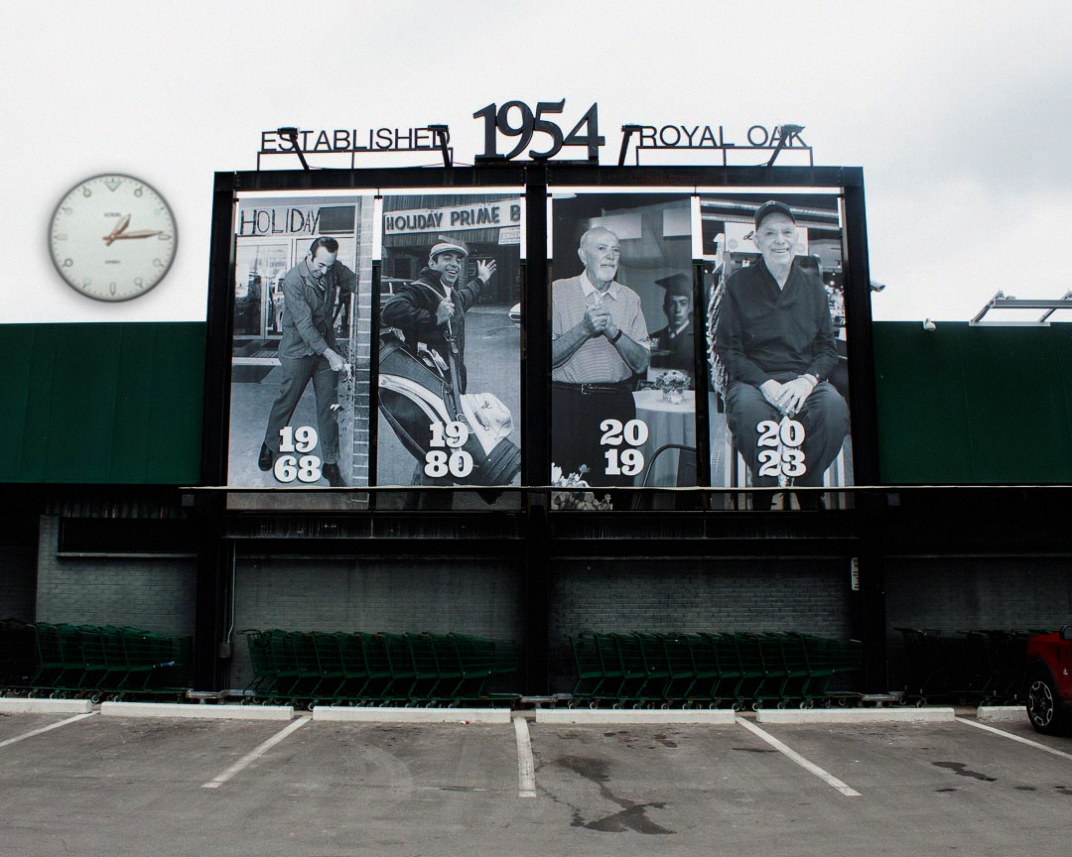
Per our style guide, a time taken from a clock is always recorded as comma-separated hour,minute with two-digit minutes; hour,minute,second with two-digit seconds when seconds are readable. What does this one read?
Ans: 1,14
